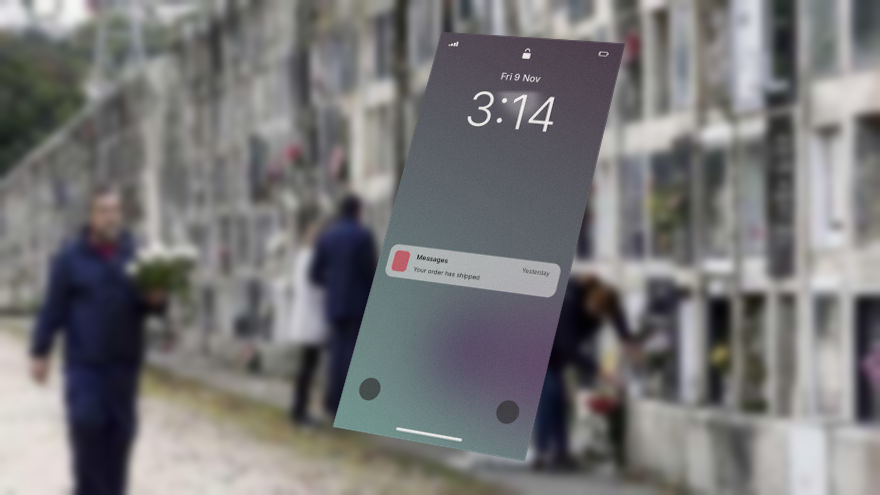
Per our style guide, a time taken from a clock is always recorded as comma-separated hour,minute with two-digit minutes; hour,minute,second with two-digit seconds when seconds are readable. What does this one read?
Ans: 3,14
